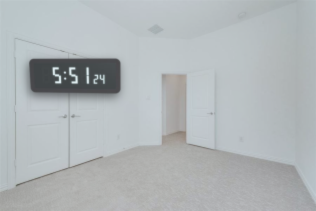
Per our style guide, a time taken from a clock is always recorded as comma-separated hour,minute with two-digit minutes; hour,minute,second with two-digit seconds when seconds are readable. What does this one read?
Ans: 5,51,24
